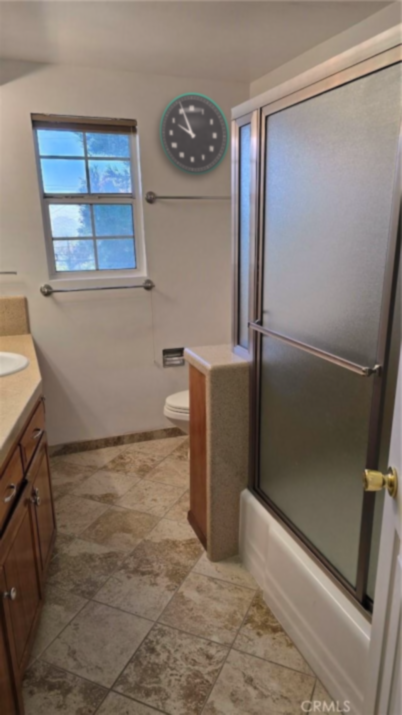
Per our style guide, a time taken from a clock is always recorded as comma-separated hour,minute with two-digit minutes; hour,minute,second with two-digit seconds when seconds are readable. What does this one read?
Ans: 9,56
